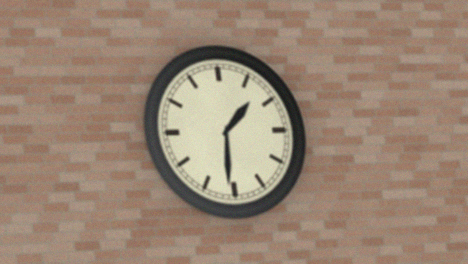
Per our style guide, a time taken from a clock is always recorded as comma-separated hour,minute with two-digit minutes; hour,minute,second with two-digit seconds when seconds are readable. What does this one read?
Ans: 1,31
